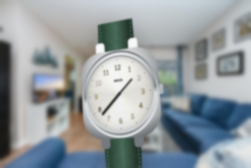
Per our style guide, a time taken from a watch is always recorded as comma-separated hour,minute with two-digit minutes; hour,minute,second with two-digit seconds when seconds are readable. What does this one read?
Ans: 1,38
